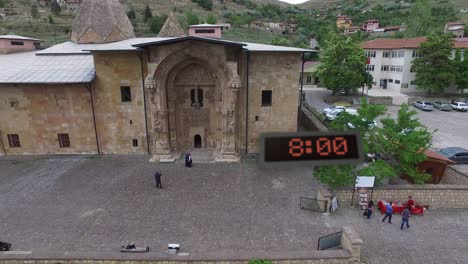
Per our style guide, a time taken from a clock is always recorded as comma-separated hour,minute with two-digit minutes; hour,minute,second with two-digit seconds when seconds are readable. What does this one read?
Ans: 8,00
